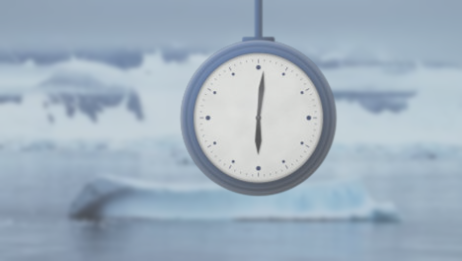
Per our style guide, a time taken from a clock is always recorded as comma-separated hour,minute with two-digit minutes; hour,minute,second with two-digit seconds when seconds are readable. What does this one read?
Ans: 6,01
